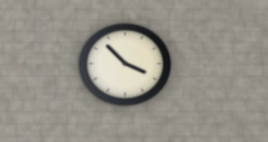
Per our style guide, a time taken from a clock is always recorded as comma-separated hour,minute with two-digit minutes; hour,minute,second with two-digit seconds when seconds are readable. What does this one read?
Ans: 3,53
